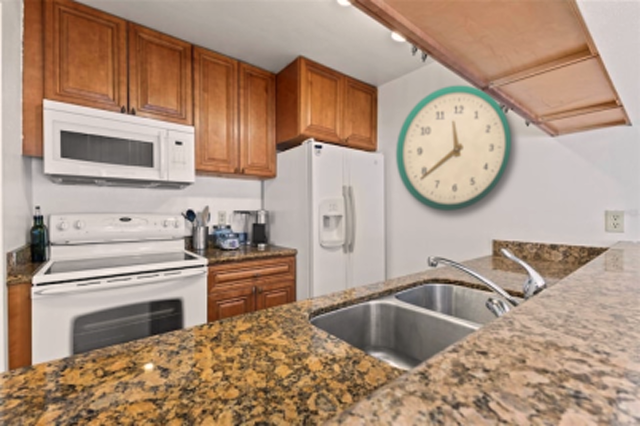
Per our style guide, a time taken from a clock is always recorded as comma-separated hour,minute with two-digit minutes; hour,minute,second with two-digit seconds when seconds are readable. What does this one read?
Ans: 11,39
